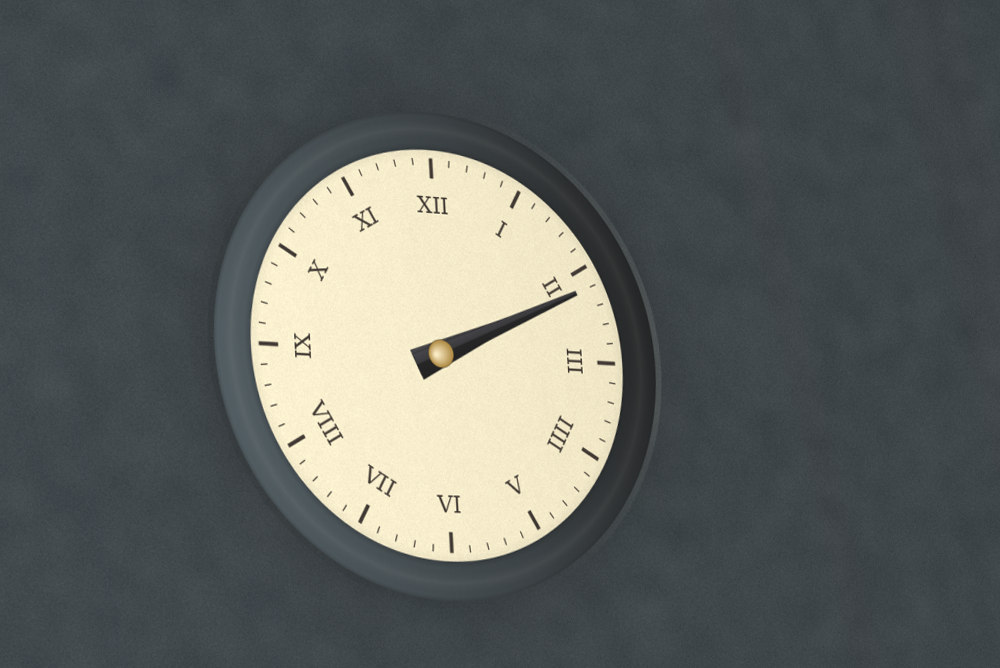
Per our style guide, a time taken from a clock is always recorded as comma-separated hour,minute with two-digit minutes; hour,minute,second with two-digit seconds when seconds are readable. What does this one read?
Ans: 2,11
